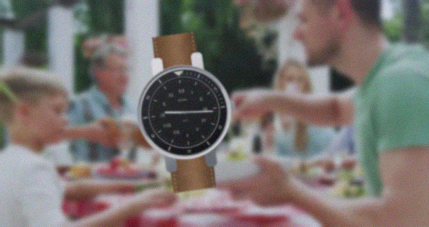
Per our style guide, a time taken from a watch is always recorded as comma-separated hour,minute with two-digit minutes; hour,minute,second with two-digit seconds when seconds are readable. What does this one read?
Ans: 9,16
